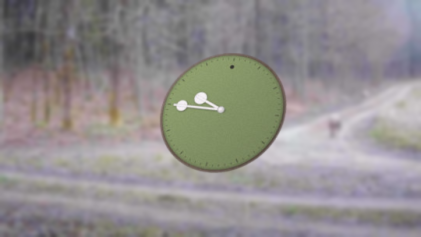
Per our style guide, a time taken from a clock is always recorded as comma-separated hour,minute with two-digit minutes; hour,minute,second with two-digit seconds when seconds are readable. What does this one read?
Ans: 9,45
